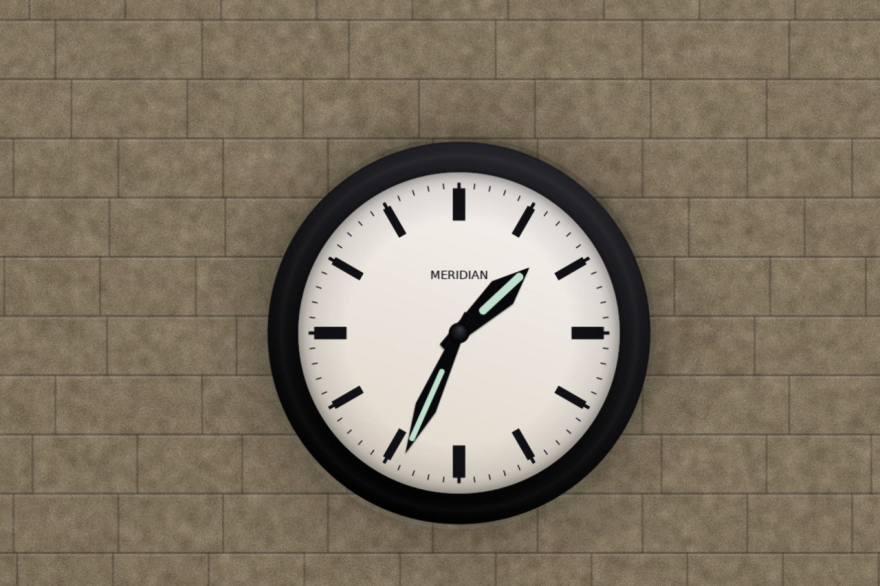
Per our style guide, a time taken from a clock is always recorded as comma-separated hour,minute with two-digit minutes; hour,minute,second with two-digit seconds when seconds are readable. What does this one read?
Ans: 1,34
